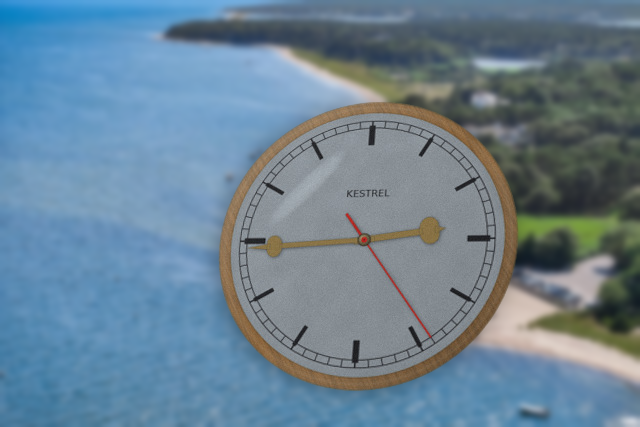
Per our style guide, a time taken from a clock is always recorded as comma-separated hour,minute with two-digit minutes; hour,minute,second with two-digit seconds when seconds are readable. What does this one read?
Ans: 2,44,24
